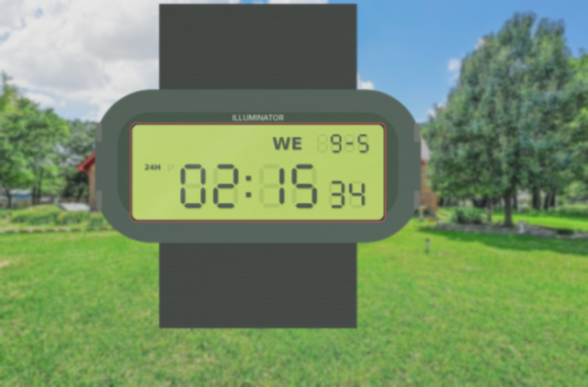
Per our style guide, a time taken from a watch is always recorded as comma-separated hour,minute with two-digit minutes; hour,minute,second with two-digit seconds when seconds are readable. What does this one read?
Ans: 2,15,34
